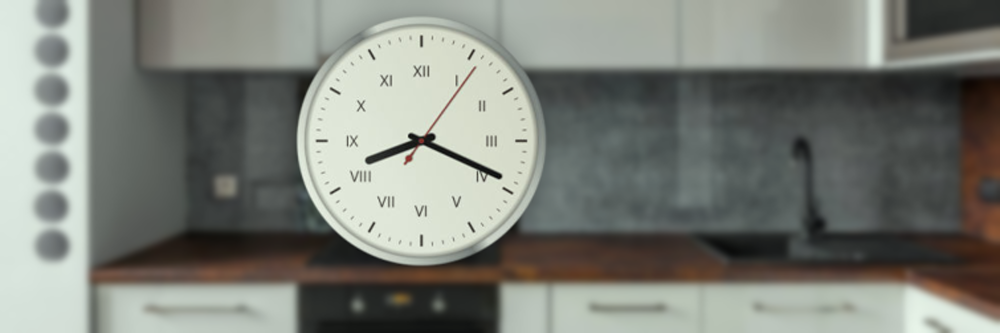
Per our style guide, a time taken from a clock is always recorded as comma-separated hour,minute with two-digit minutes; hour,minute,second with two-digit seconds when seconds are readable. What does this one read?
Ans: 8,19,06
